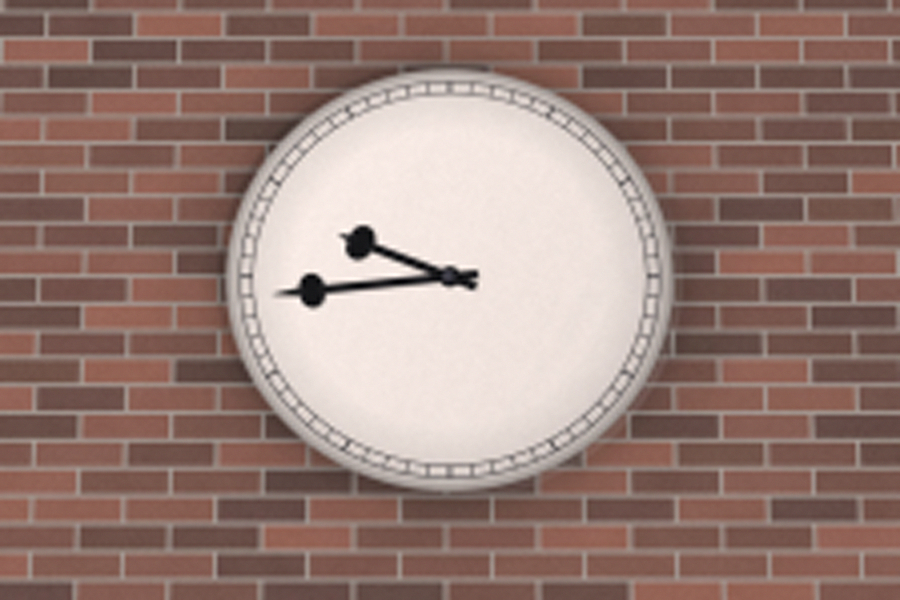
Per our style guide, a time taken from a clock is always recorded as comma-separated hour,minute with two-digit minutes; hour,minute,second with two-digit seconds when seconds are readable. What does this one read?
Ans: 9,44
